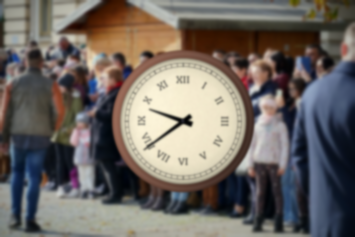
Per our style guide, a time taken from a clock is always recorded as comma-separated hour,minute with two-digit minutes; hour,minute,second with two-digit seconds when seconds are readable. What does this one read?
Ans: 9,39
